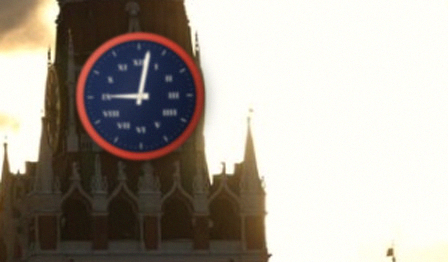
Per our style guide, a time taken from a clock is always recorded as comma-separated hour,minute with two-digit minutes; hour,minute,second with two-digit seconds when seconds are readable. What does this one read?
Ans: 9,02
